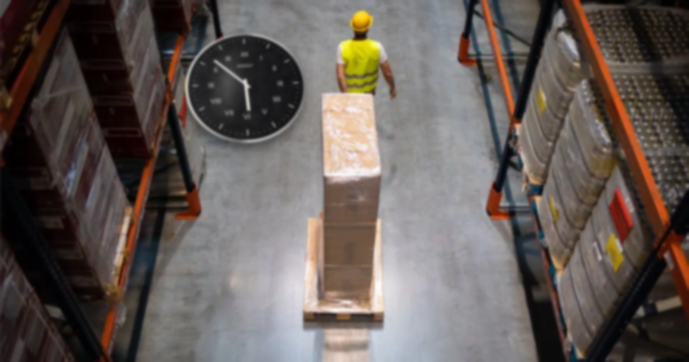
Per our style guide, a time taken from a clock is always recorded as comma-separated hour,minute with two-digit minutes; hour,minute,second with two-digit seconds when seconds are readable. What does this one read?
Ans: 5,52
